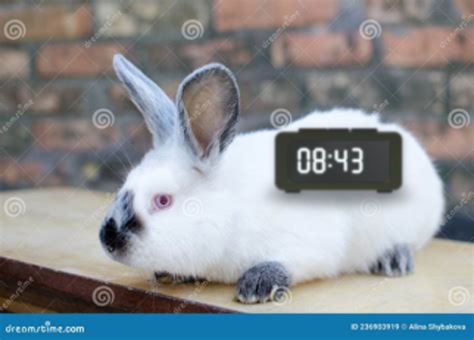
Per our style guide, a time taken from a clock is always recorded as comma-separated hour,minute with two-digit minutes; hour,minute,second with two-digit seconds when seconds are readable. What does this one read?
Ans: 8,43
